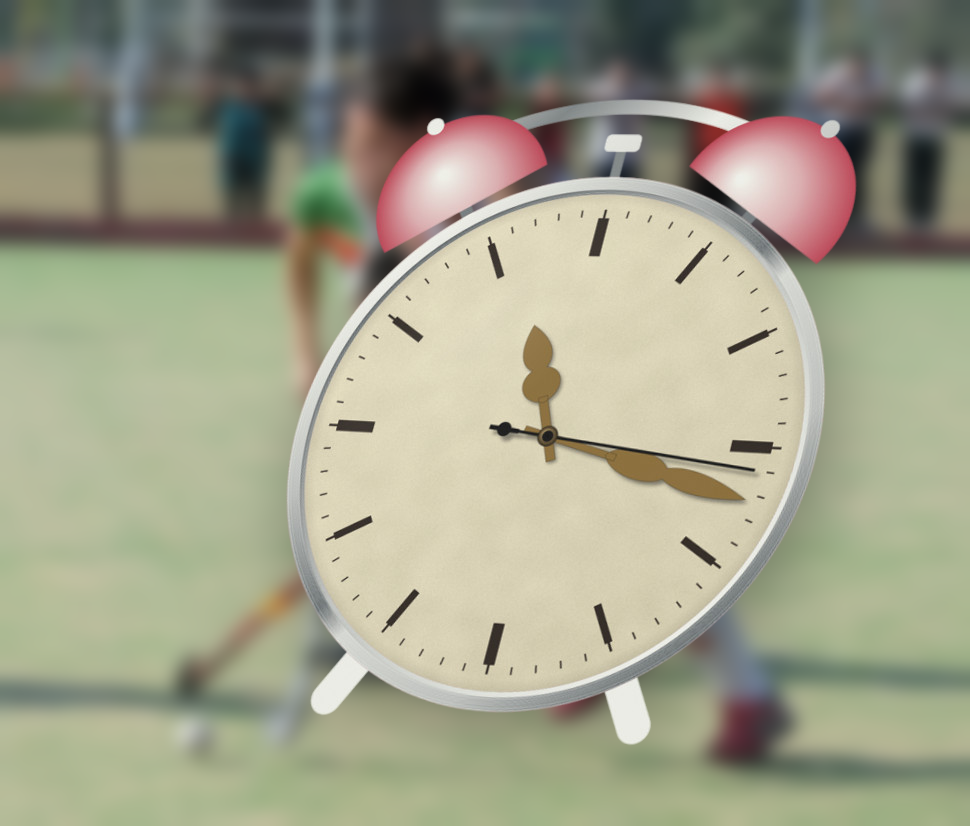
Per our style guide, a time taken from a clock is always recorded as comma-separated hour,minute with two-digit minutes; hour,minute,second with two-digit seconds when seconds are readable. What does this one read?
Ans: 11,17,16
